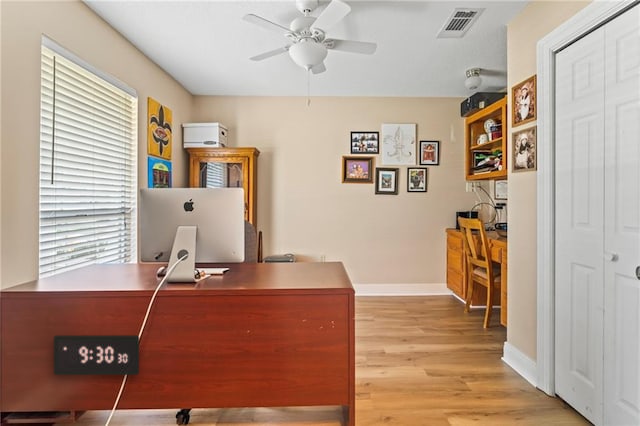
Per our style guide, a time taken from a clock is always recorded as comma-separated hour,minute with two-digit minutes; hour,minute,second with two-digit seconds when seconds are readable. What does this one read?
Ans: 9,30,30
